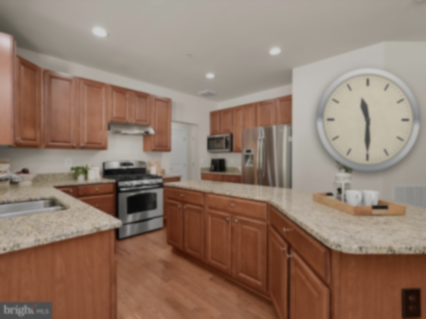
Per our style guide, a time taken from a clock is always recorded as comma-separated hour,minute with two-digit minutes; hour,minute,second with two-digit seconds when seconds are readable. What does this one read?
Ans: 11,30
